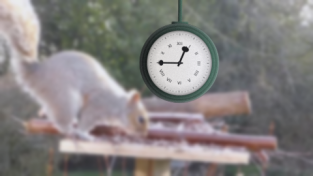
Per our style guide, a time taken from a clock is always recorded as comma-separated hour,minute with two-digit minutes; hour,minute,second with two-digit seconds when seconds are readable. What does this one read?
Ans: 12,45
